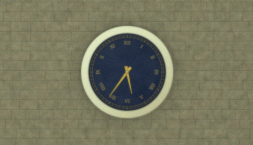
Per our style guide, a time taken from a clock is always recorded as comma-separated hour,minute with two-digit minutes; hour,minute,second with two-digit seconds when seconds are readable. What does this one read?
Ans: 5,36
